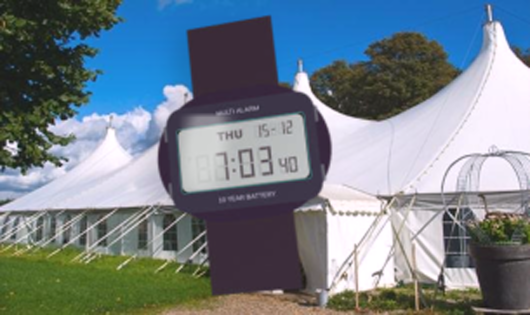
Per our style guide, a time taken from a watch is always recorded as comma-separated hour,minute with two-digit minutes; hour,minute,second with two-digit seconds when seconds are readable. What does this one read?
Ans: 7,03,40
